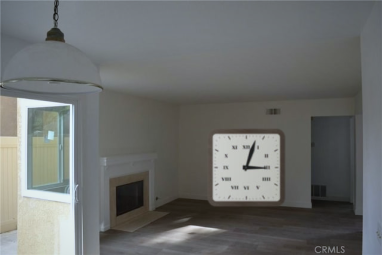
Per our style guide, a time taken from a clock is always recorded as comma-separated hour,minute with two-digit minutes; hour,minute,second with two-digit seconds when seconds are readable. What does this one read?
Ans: 3,03
